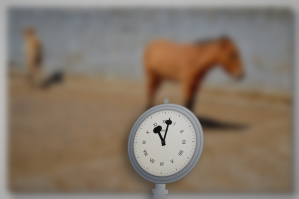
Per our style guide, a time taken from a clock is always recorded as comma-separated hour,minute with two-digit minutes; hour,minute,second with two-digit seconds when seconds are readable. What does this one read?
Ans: 11,02
